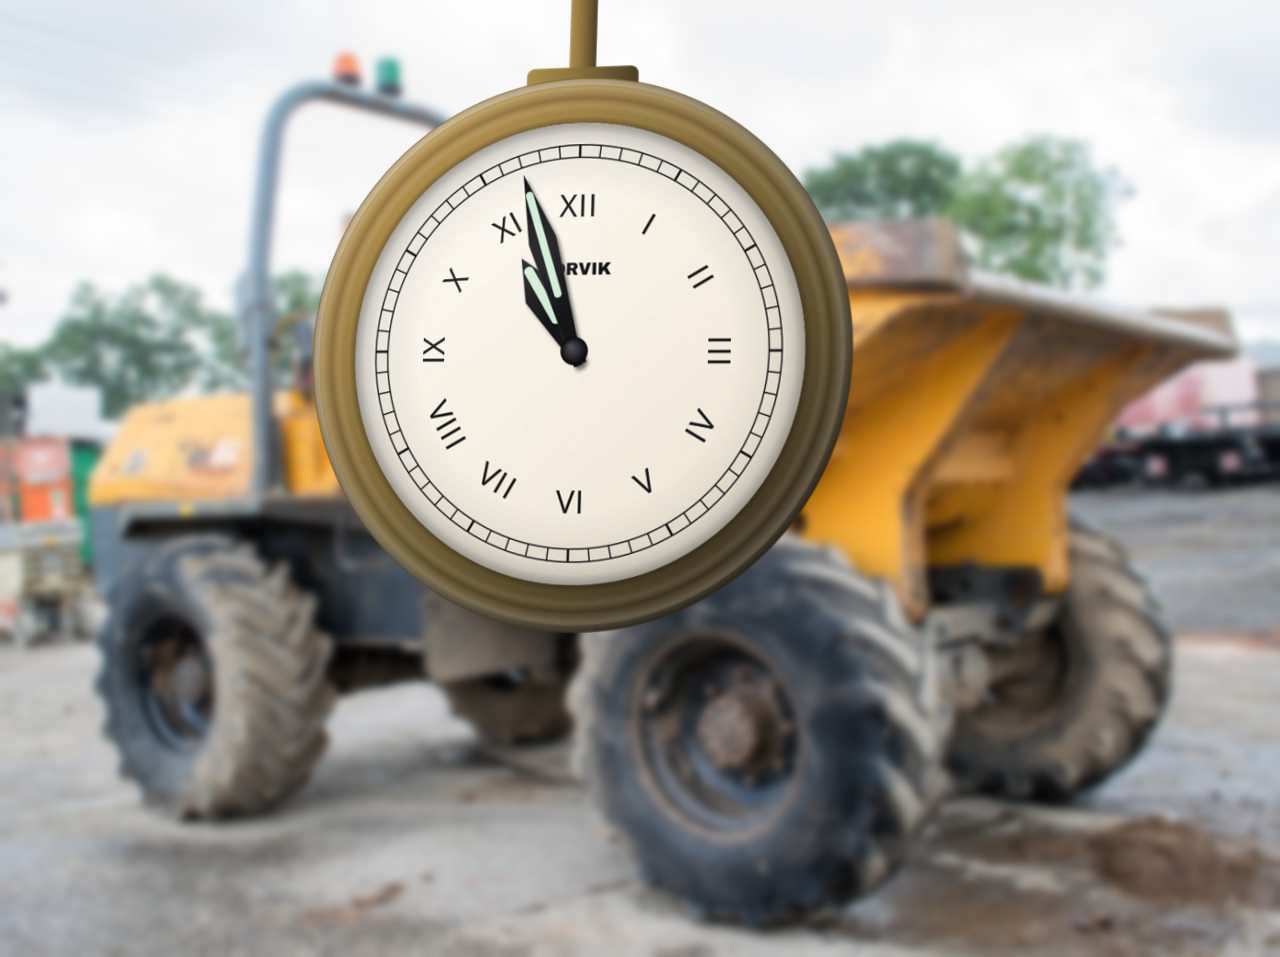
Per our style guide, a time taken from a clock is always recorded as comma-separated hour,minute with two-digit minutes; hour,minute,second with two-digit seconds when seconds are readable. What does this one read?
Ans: 10,57
